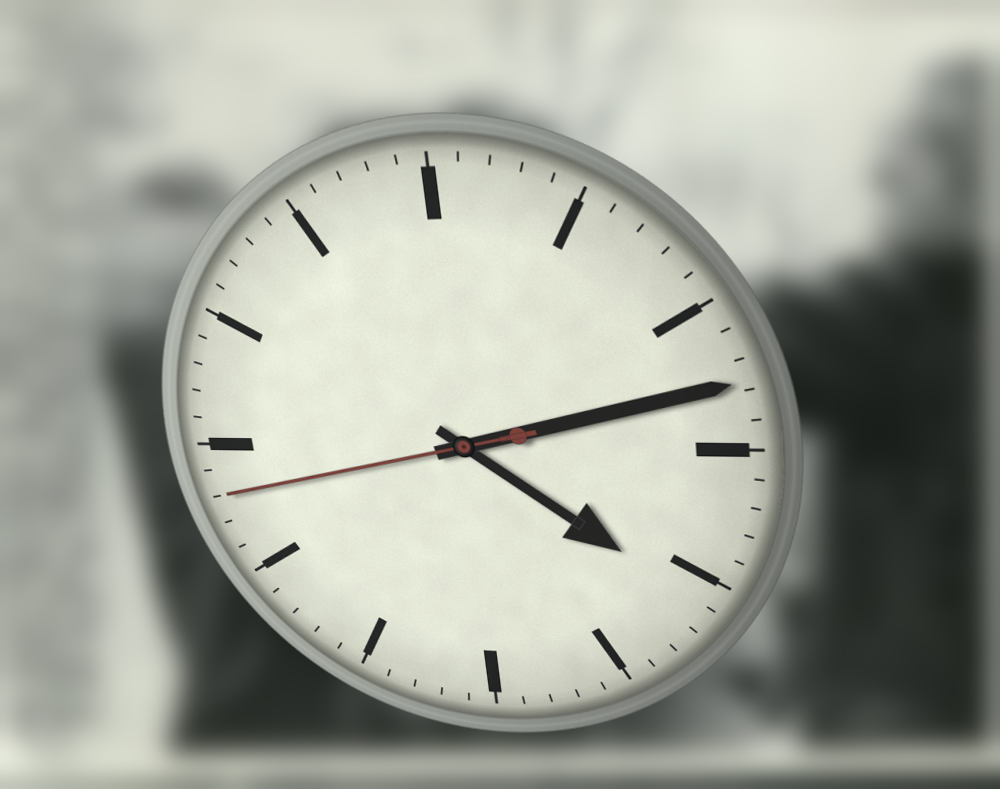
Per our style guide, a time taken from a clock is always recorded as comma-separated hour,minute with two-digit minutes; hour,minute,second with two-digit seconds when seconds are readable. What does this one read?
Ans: 4,12,43
